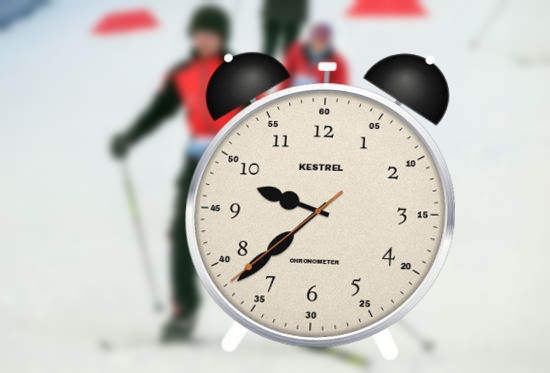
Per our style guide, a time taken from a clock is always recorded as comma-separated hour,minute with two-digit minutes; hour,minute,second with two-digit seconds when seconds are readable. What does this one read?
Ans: 9,37,38
